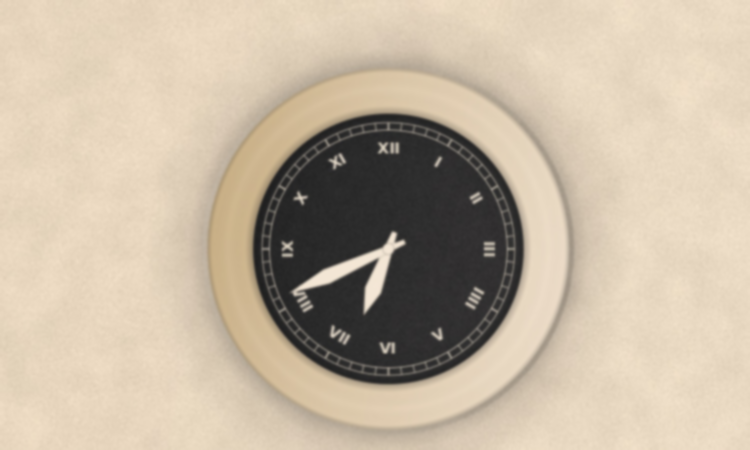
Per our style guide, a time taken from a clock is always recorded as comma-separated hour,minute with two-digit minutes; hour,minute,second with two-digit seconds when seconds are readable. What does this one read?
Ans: 6,41
